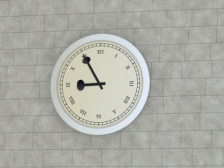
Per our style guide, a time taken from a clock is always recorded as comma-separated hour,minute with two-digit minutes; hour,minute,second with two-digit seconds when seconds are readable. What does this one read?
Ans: 8,55
